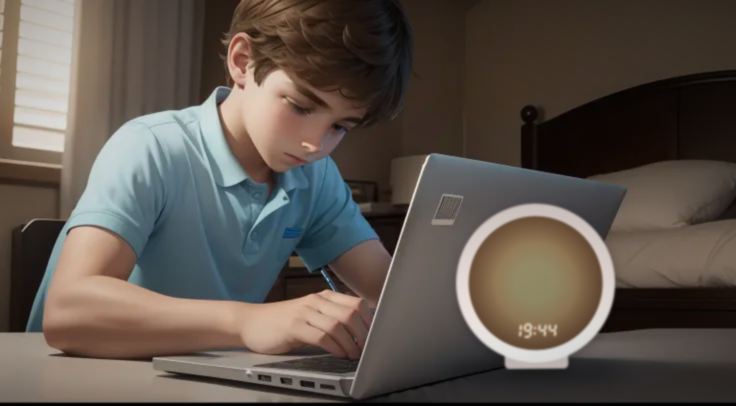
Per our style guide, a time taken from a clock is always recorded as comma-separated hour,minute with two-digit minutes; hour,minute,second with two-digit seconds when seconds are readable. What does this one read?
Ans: 19,44
